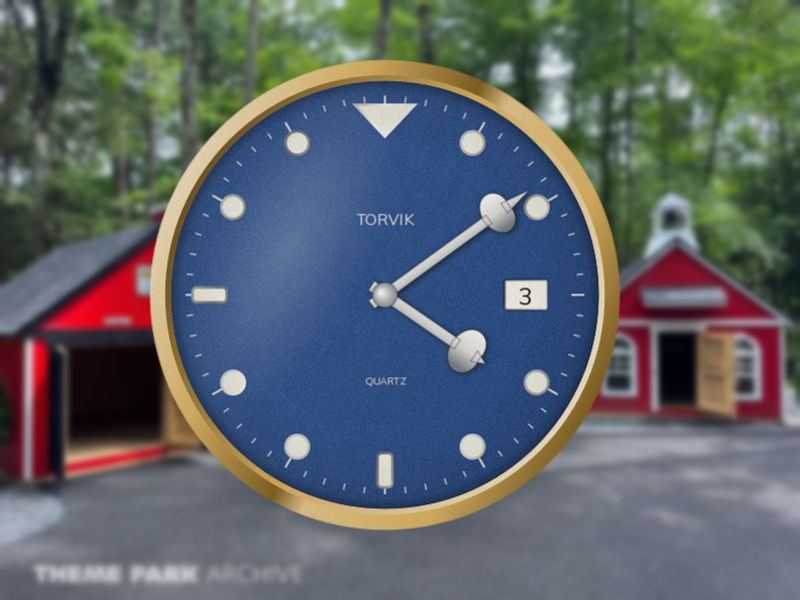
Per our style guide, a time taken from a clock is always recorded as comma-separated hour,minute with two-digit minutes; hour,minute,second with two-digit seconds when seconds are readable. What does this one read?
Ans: 4,09
